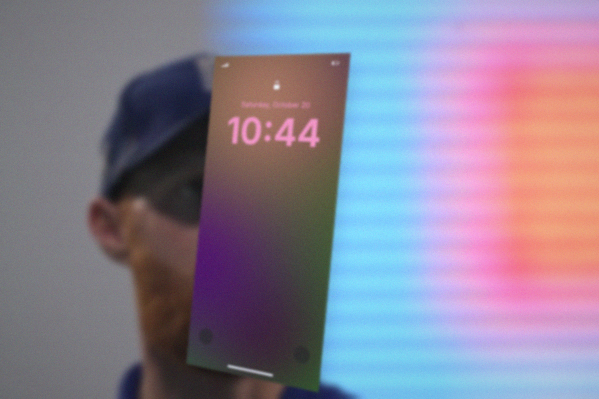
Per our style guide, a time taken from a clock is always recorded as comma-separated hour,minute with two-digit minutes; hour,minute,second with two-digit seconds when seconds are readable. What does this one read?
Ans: 10,44
